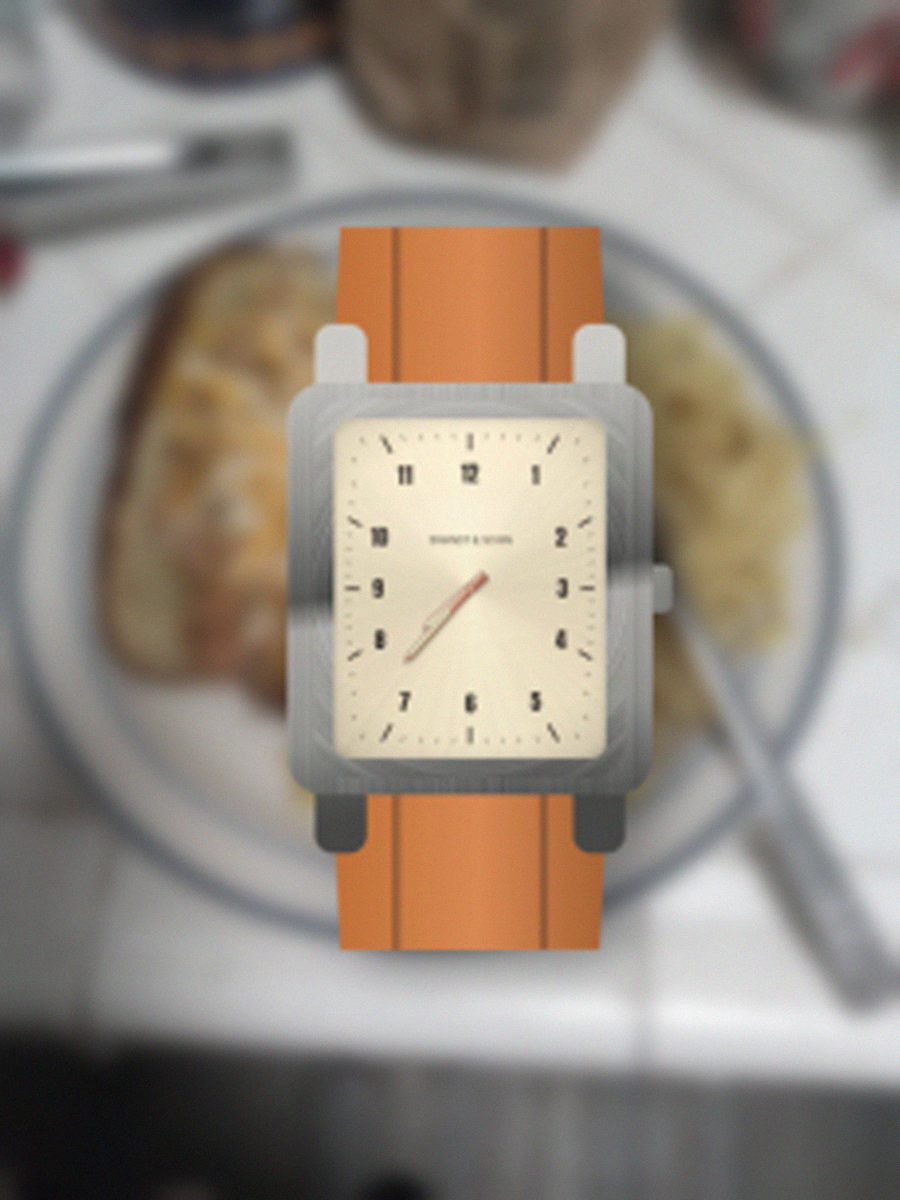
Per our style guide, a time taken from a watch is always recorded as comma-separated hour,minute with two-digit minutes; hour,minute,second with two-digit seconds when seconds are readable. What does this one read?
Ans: 7,37
